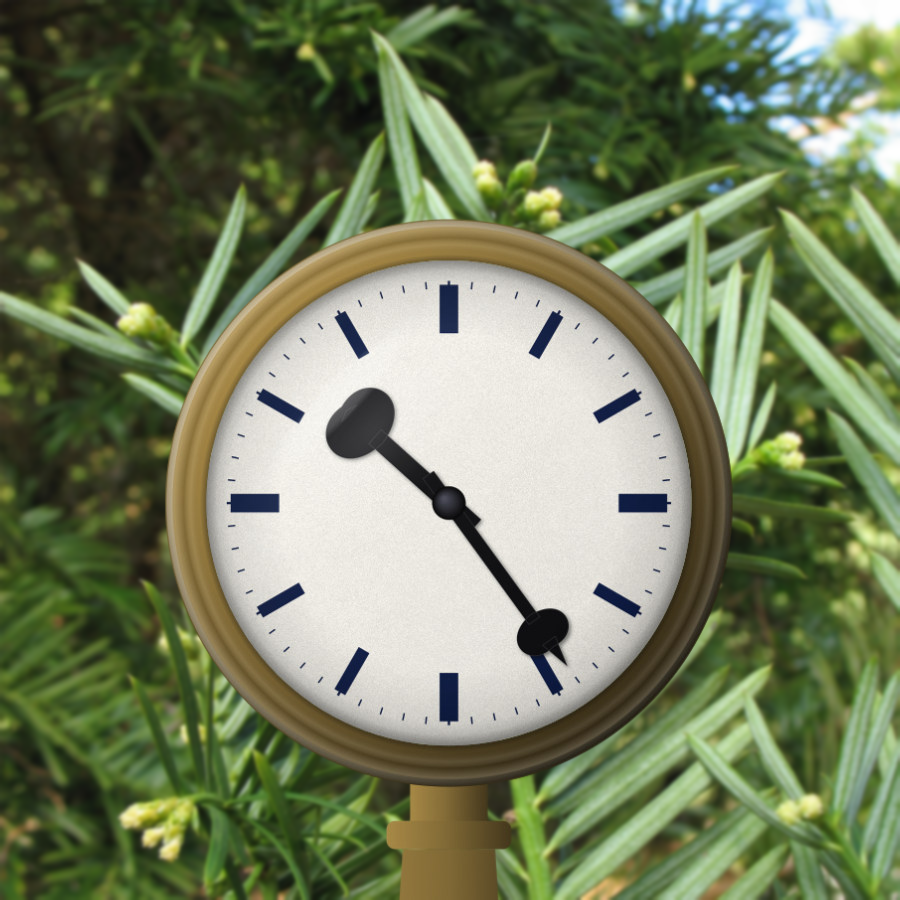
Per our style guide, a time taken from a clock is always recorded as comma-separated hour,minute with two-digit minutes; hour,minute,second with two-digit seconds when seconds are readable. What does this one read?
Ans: 10,24
